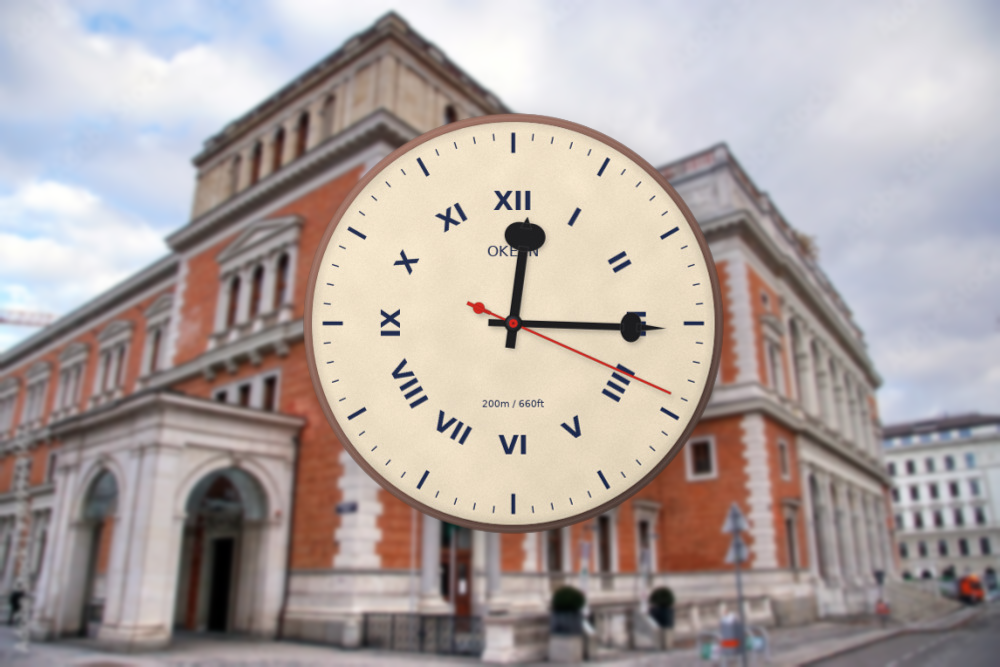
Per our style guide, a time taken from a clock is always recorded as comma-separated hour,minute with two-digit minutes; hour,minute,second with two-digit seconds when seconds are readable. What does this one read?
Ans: 12,15,19
